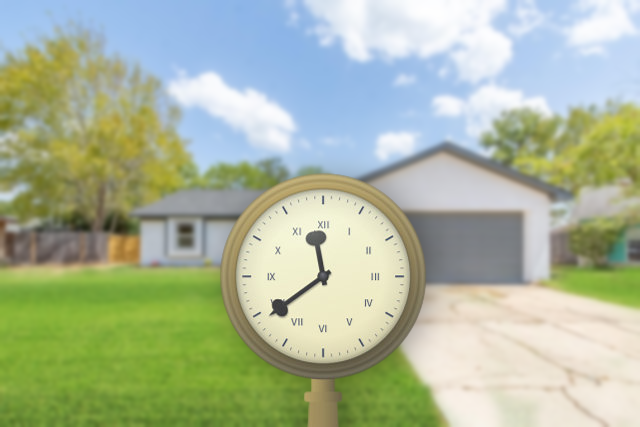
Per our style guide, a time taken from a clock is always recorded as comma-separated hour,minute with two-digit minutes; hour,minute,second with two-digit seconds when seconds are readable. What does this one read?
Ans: 11,39
